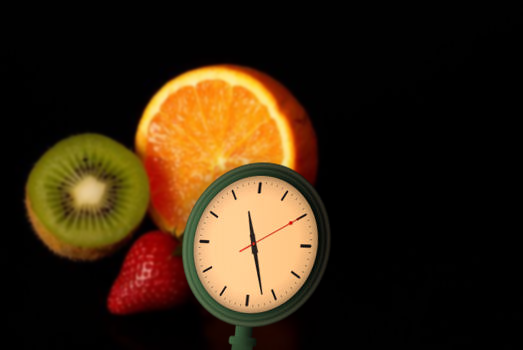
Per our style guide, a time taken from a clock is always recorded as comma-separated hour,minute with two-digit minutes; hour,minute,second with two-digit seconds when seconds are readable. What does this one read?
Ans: 11,27,10
